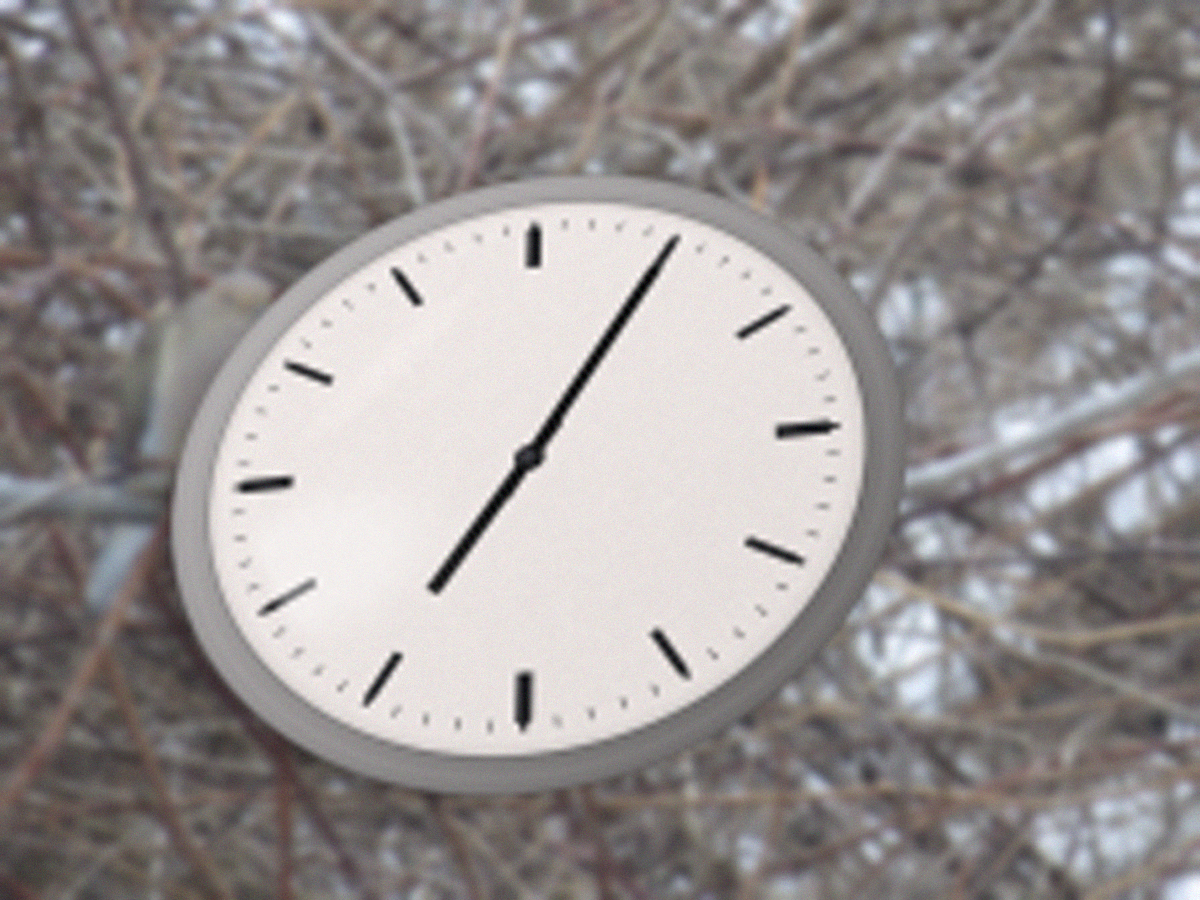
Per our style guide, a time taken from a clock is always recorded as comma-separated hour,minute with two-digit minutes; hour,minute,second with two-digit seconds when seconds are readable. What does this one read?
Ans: 7,05
